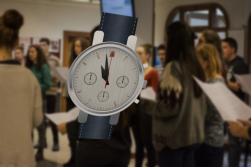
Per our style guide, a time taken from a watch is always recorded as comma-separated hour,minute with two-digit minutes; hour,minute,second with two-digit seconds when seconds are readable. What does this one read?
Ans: 10,58
